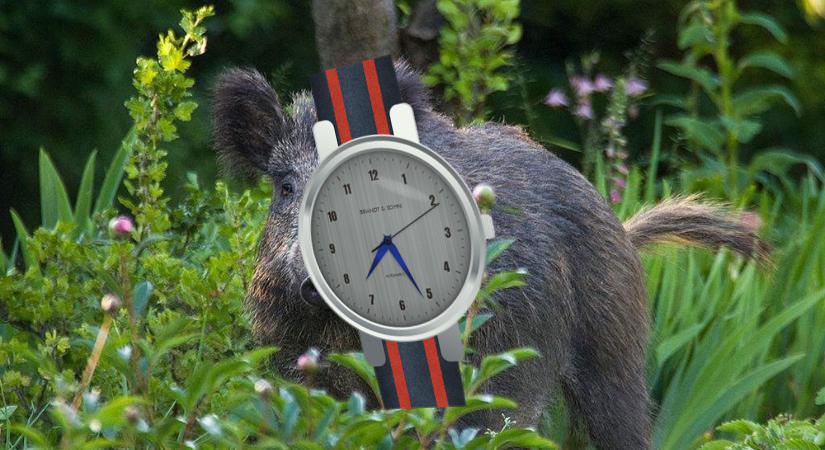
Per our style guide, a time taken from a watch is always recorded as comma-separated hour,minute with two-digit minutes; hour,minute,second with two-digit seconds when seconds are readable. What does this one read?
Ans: 7,26,11
